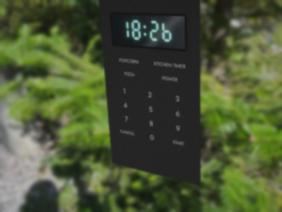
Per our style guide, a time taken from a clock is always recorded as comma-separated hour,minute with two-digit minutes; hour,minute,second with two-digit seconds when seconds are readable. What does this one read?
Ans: 18,26
